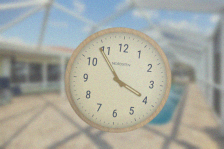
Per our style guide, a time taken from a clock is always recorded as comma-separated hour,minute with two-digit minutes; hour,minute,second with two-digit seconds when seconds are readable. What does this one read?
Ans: 3,54
